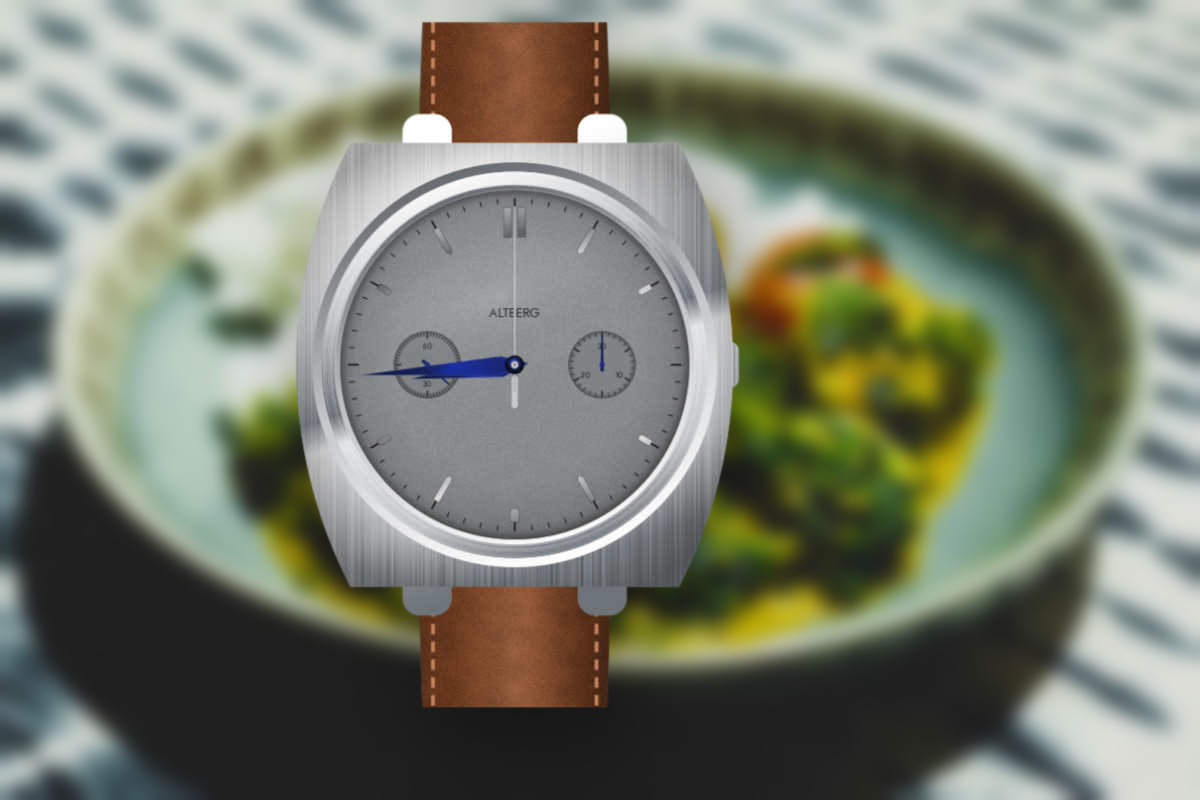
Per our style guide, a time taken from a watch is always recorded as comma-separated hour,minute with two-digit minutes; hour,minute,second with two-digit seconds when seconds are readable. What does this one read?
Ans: 8,44,22
